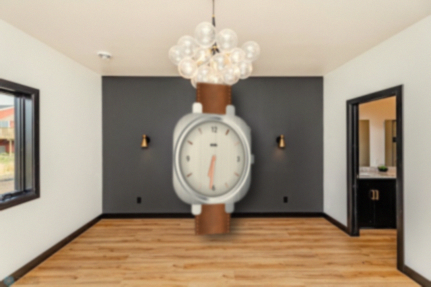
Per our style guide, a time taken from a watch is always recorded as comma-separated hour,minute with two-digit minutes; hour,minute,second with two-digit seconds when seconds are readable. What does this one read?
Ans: 6,31
